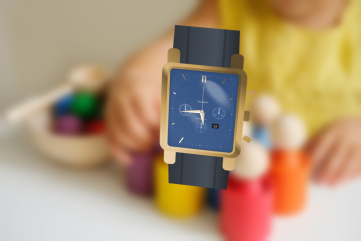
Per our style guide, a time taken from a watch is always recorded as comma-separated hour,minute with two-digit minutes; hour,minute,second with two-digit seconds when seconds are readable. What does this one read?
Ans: 5,44
